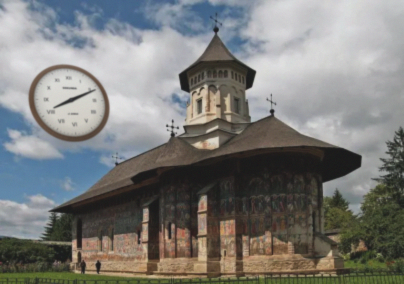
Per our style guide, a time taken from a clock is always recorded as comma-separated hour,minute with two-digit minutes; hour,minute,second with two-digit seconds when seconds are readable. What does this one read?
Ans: 8,11
